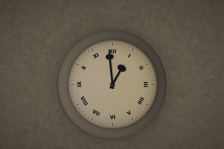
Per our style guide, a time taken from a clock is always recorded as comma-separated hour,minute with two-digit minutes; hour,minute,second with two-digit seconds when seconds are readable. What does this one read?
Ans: 12,59
